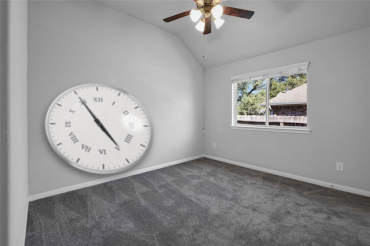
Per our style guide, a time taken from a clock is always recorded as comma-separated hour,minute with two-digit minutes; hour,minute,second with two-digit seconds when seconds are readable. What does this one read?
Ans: 4,55
